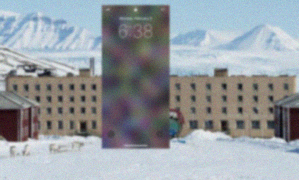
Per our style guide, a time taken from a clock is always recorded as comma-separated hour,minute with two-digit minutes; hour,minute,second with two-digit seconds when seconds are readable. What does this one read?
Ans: 6,38
